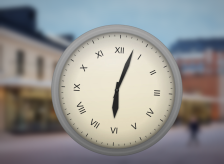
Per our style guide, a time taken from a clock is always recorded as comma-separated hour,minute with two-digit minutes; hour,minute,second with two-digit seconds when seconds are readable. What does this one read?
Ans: 6,03
